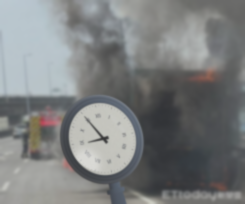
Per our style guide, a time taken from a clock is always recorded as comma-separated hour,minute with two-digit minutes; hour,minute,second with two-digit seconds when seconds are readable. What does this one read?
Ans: 8,55
